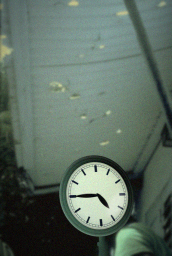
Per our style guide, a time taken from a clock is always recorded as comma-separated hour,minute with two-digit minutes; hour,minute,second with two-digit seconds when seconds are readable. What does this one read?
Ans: 4,45
